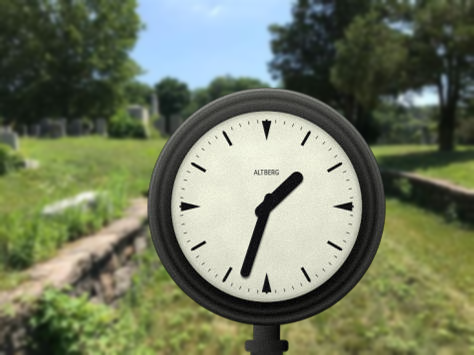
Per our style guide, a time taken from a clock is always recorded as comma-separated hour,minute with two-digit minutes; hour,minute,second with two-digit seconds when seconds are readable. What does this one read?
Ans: 1,33
